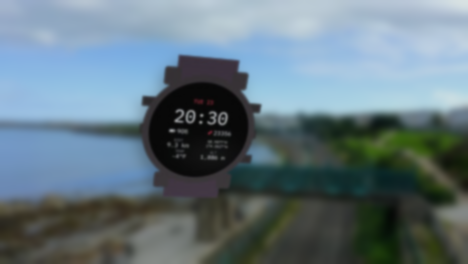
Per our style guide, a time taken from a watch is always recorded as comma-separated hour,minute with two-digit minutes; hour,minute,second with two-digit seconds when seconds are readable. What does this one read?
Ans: 20,30
